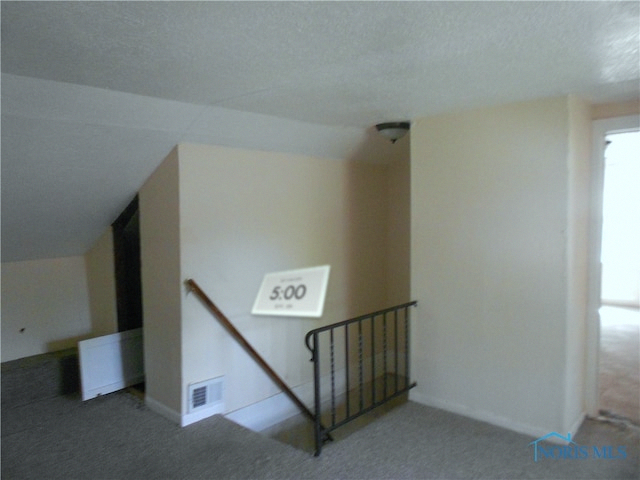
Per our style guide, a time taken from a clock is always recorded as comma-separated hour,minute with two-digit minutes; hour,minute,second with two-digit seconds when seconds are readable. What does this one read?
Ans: 5,00
